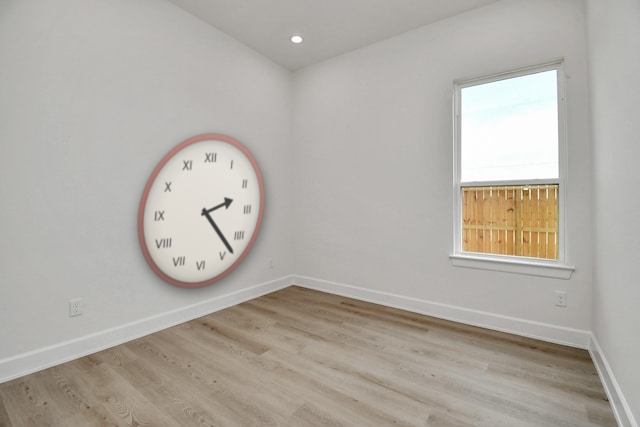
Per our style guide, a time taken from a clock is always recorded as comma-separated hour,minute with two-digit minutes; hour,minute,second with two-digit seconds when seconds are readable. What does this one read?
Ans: 2,23
